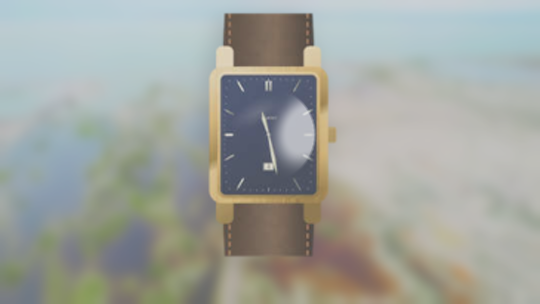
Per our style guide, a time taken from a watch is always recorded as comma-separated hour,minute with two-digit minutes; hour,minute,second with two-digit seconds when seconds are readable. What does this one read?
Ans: 11,28
